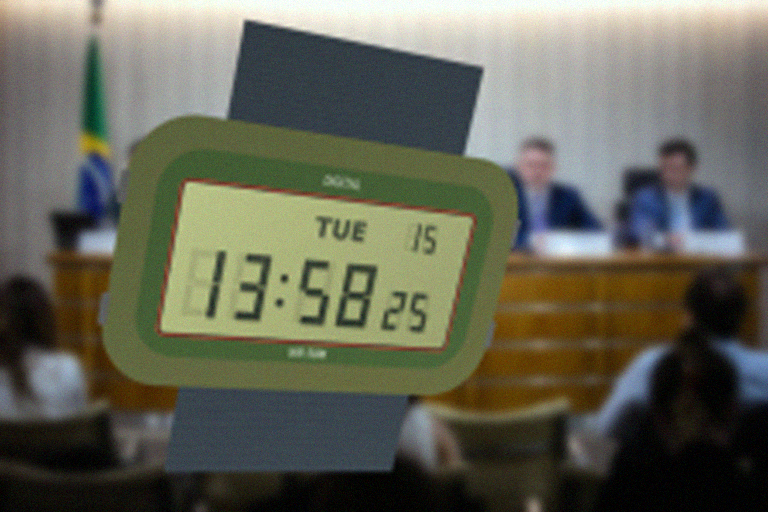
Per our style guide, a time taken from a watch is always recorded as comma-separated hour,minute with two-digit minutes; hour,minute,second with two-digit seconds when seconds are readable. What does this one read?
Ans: 13,58,25
